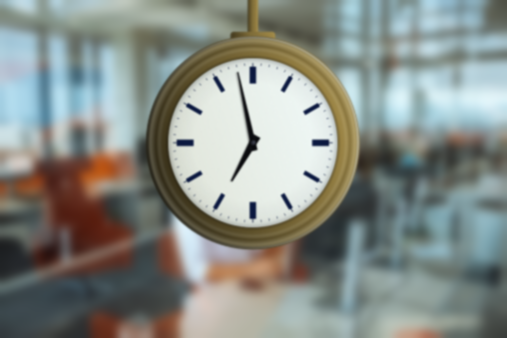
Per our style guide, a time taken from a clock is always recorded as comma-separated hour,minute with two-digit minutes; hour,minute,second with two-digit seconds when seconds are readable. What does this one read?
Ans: 6,58
